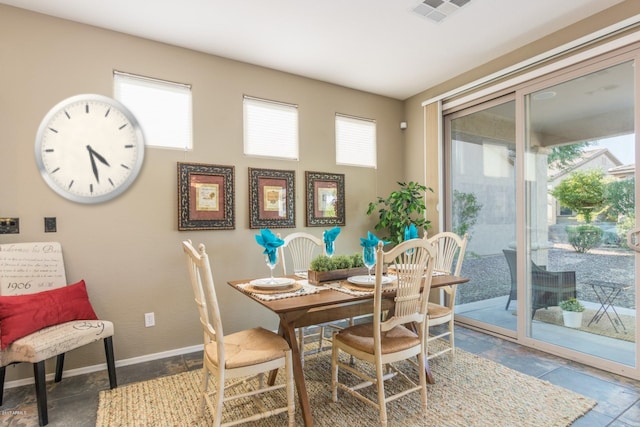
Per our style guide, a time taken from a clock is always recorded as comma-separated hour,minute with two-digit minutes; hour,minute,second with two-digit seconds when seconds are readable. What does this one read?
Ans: 4,28
